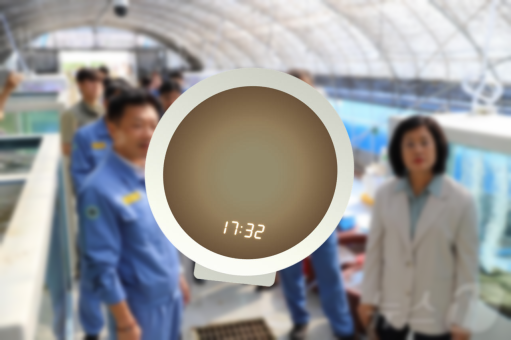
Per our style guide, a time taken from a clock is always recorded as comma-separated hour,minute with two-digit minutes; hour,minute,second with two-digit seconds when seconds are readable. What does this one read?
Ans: 17,32
